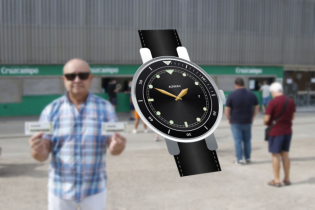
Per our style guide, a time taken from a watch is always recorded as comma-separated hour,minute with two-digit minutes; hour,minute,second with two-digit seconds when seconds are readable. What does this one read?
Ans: 1,50
